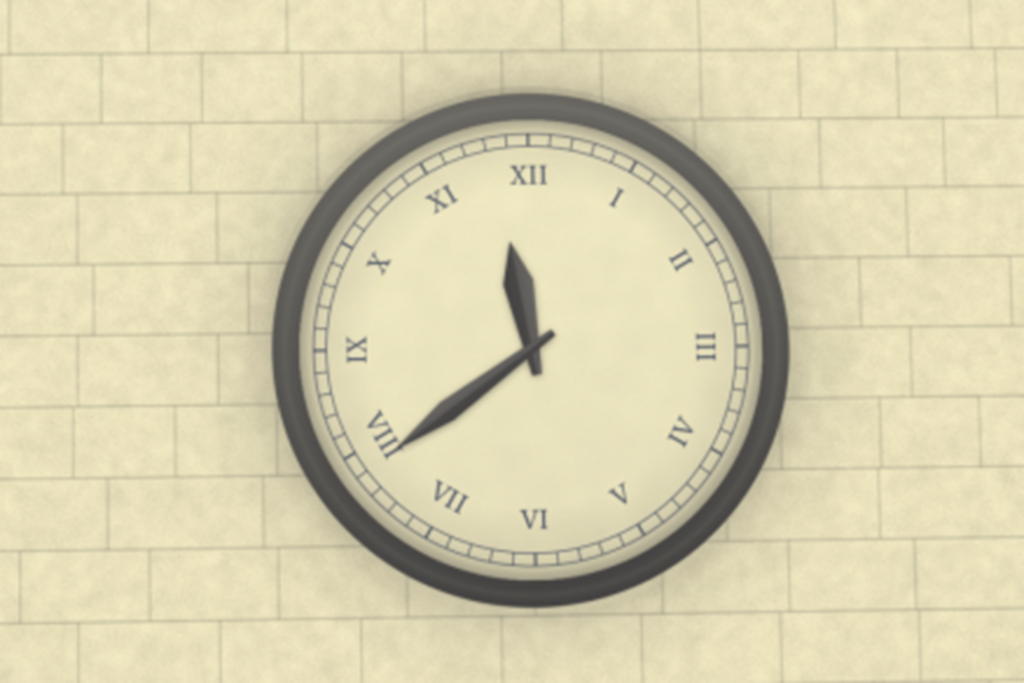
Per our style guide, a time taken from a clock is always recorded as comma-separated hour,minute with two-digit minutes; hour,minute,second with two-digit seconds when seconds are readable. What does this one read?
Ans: 11,39
